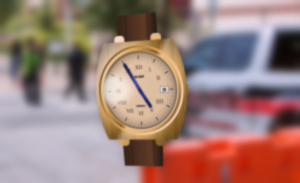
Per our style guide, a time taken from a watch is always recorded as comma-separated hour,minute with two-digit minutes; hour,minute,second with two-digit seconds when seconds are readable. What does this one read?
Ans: 4,55
